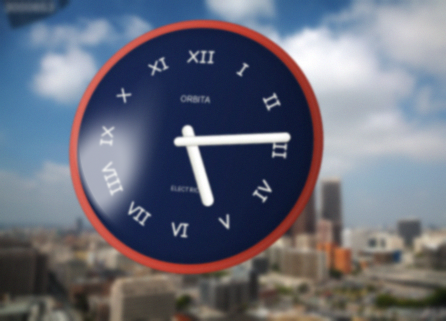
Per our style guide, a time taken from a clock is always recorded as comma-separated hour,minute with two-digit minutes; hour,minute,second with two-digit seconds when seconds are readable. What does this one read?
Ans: 5,14
